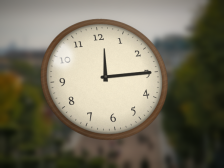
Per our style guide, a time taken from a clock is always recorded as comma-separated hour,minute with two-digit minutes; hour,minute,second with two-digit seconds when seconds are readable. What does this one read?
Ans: 12,15
